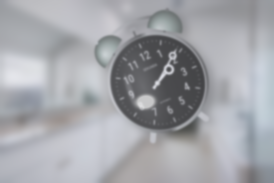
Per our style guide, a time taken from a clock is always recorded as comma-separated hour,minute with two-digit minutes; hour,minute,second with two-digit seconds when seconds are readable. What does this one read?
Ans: 2,09
